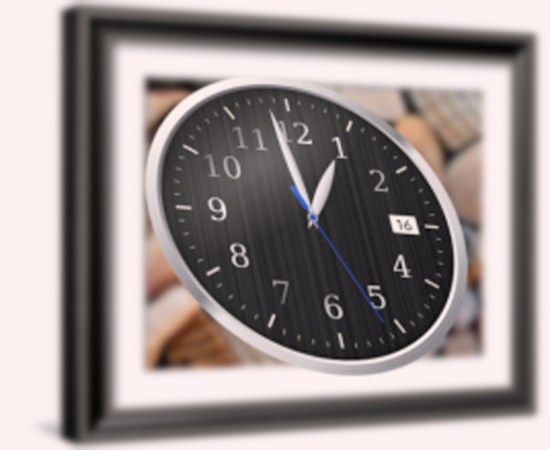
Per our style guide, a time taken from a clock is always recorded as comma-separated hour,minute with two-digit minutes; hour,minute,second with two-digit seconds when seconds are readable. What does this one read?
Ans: 12,58,26
